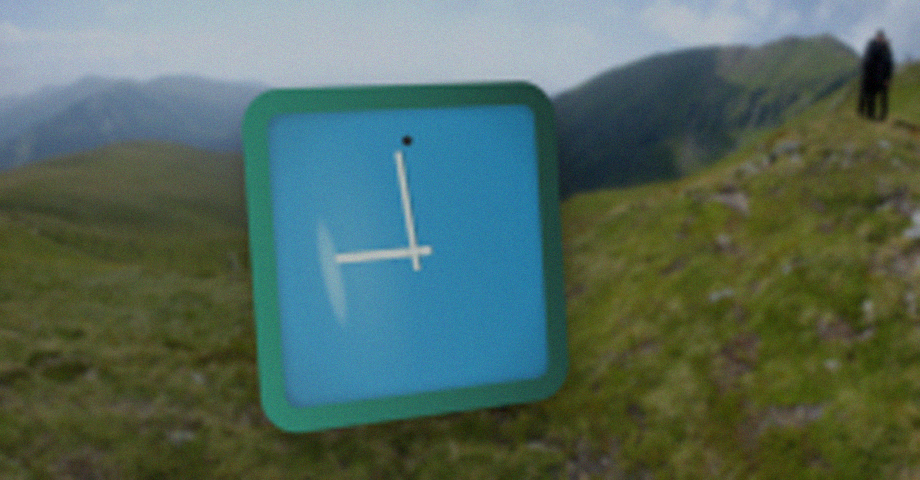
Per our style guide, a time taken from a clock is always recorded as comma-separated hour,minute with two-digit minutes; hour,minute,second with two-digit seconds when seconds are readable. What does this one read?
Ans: 8,59
